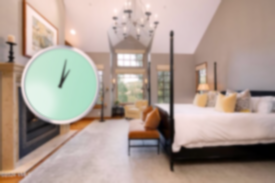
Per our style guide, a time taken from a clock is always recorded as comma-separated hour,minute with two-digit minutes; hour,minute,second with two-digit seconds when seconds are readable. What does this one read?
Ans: 1,02
